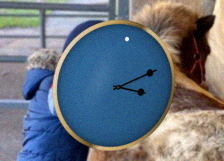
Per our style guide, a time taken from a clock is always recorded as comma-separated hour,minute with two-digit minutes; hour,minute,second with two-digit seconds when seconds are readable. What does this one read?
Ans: 3,10
